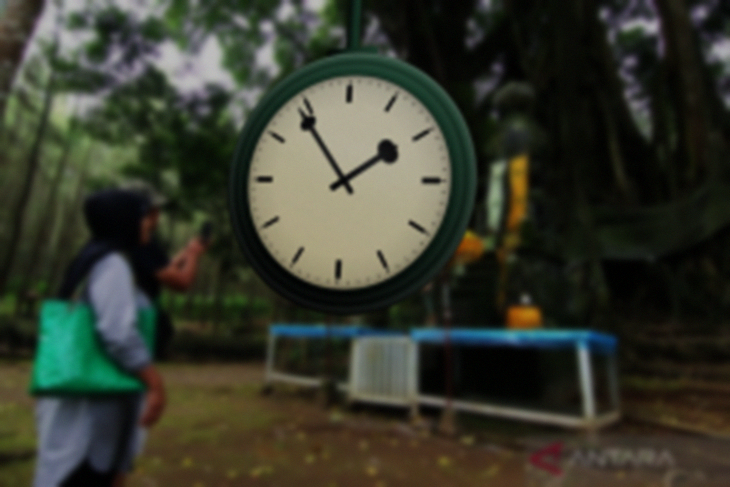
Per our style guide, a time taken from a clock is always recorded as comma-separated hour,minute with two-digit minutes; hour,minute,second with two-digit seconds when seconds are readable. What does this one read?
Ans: 1,54
